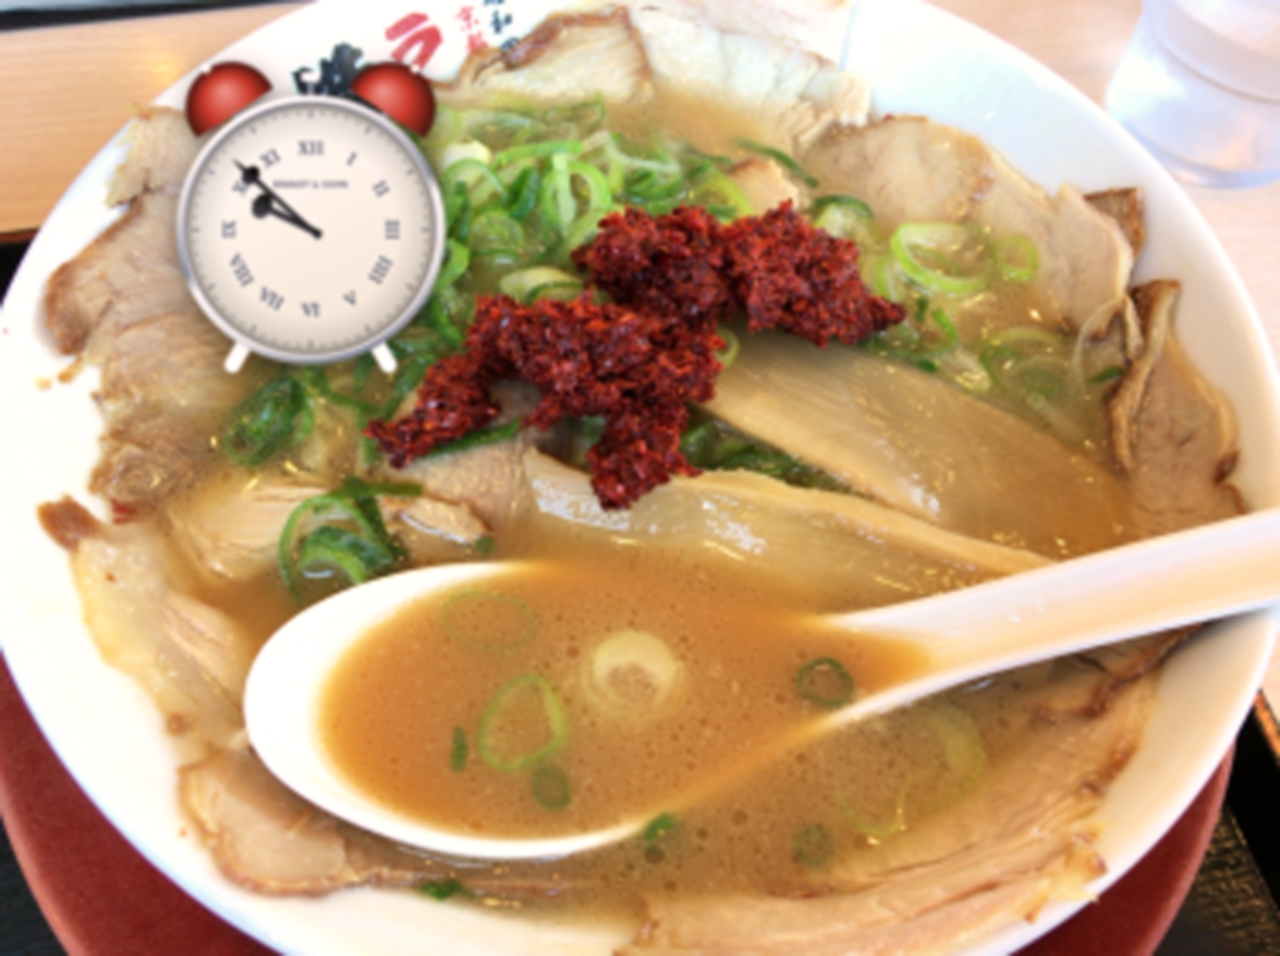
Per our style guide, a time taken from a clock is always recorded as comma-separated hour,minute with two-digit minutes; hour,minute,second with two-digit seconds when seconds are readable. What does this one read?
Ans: 9,52
